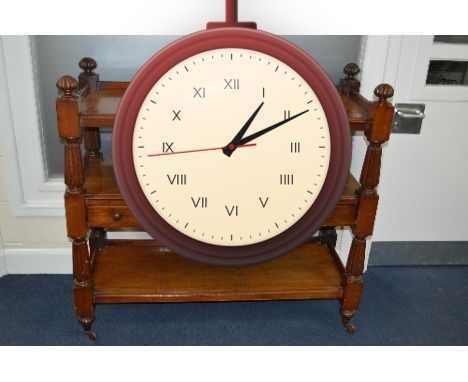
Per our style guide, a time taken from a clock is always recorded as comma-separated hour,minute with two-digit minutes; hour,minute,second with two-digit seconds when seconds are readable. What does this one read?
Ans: 1,10,44
